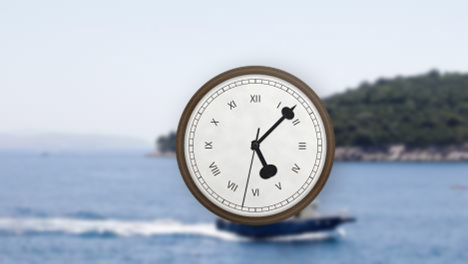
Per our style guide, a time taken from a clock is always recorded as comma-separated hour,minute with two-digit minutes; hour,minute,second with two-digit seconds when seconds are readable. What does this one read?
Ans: 5,07,32
